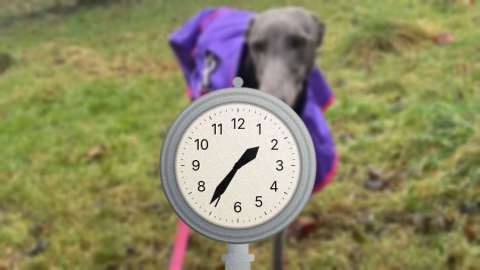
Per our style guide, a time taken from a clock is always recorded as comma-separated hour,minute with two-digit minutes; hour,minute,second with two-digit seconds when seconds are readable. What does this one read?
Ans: 1,36
